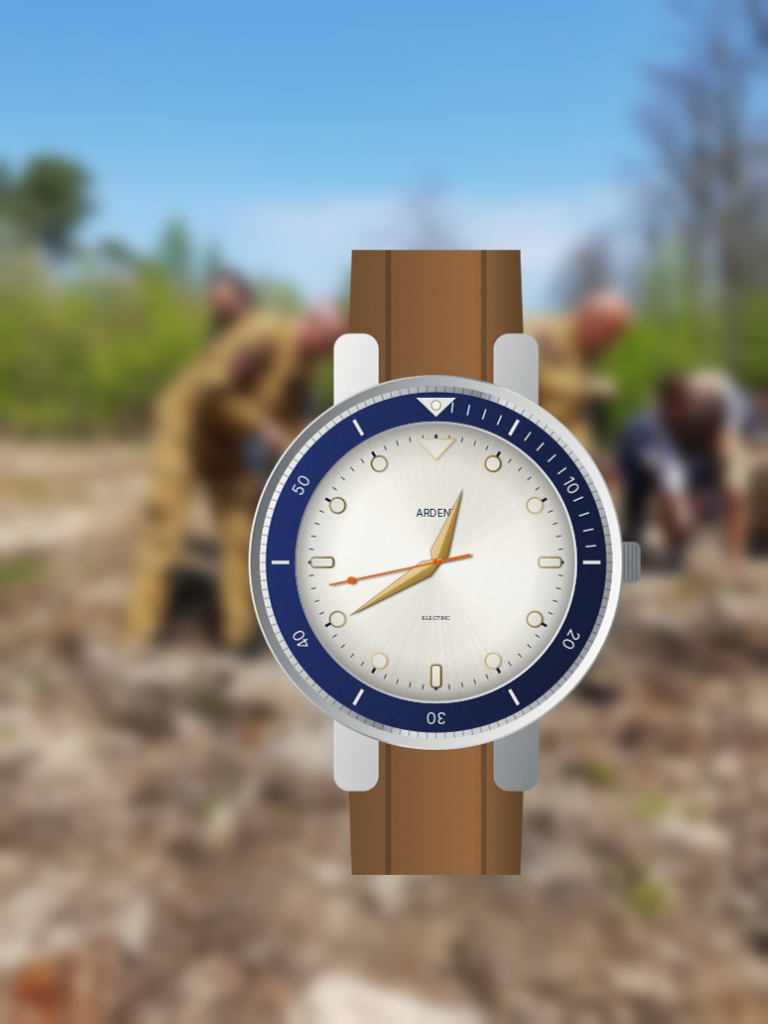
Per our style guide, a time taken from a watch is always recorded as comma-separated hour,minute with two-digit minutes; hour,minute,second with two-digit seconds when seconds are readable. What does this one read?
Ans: 12,39,43
